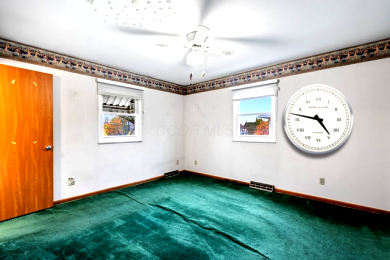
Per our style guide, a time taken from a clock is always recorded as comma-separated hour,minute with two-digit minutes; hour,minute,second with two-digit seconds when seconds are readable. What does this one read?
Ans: 4,47
